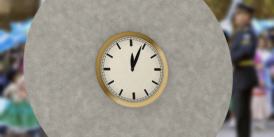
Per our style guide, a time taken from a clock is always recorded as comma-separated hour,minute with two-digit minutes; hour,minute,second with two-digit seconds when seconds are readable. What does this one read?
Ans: 12,04
